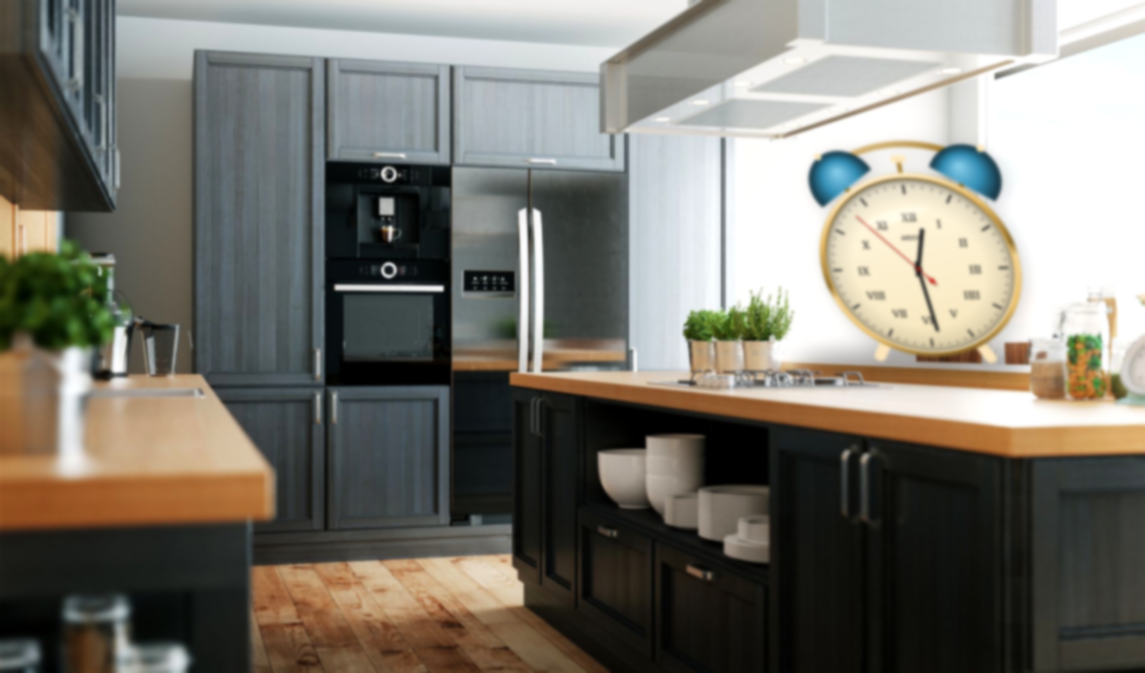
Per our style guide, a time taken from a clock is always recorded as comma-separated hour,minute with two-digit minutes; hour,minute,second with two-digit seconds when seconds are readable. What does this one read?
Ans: 12,28,53
